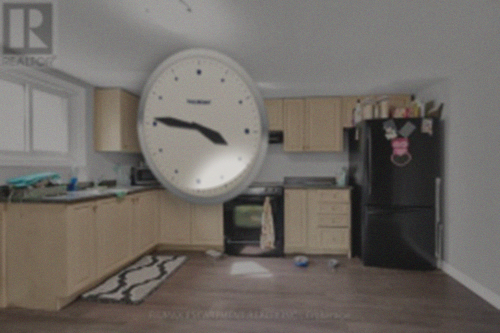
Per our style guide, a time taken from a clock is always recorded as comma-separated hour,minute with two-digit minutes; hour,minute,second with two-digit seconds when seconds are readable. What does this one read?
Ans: 3,46
